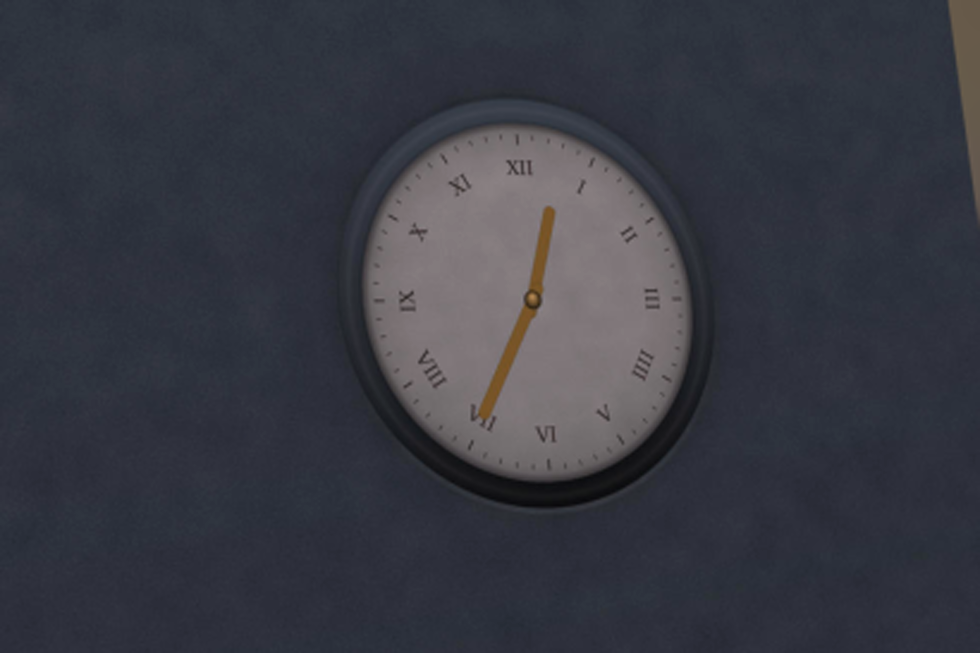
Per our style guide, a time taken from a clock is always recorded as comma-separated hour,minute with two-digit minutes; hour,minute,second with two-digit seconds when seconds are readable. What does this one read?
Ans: 12,35
